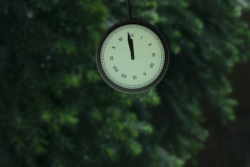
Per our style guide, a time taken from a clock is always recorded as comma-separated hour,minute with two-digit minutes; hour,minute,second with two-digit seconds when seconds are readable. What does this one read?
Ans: 11,59
